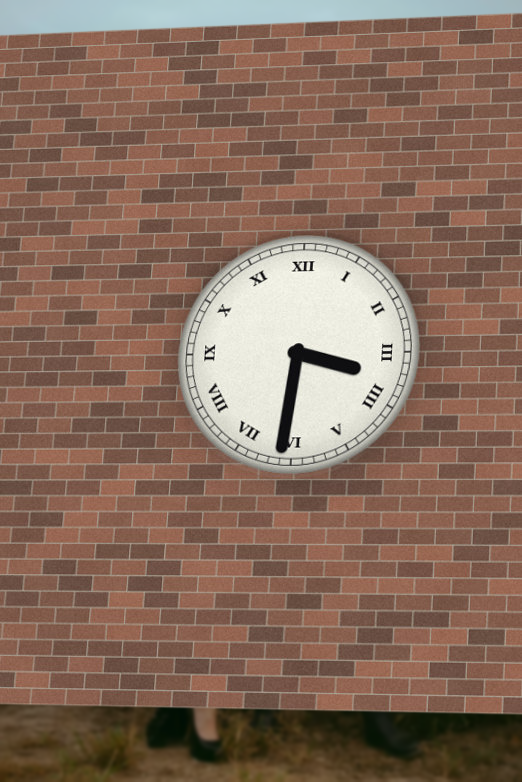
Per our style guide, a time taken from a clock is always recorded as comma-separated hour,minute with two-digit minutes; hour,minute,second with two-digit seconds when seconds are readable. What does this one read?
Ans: 3,31
